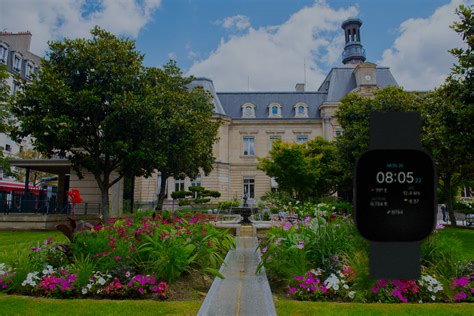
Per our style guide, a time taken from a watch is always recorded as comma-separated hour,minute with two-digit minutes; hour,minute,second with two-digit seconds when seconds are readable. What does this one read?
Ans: 8,05
